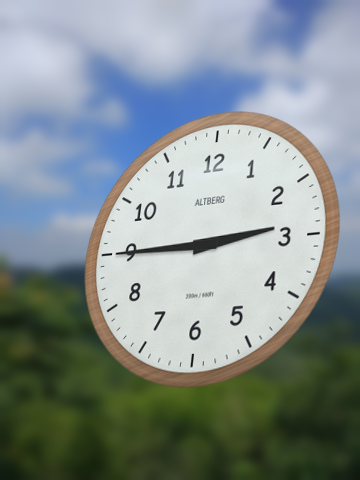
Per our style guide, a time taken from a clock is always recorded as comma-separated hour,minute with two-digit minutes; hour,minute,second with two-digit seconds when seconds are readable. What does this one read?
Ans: 2,45
